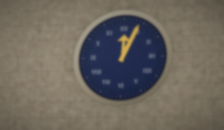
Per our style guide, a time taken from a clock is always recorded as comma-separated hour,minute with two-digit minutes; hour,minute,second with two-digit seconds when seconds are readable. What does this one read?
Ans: 12,04
